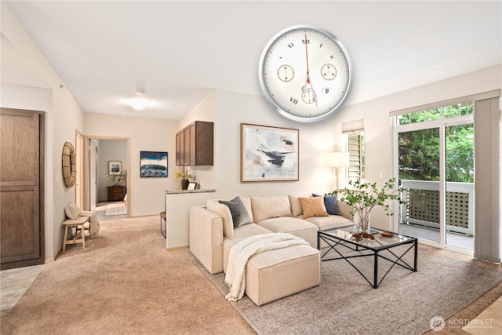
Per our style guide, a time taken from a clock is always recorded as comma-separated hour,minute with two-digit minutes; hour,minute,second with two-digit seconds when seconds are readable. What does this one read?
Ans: 6,28
